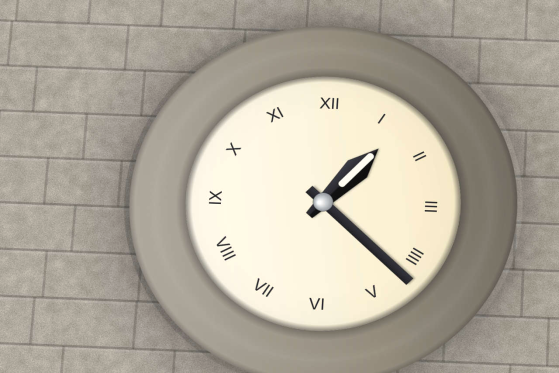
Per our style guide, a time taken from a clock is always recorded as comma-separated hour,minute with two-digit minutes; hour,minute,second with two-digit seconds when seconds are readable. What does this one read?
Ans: 1,22
